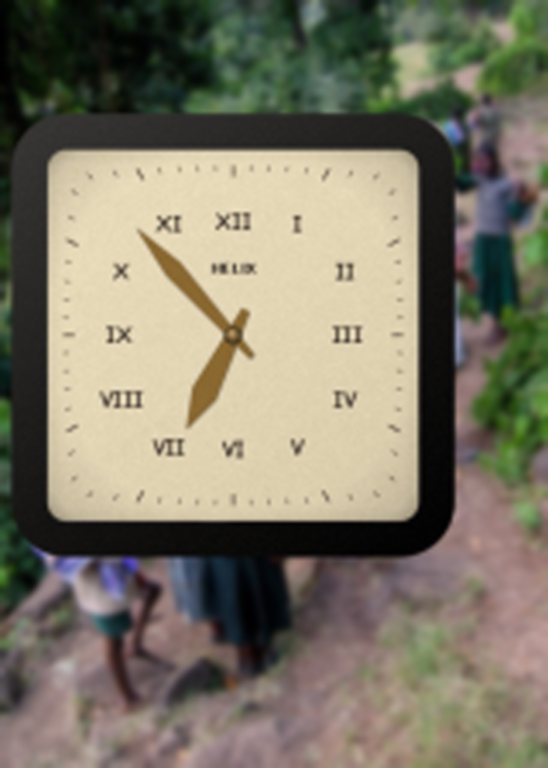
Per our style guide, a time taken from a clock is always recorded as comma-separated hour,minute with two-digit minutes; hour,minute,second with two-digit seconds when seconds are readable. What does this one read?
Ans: 6,53
